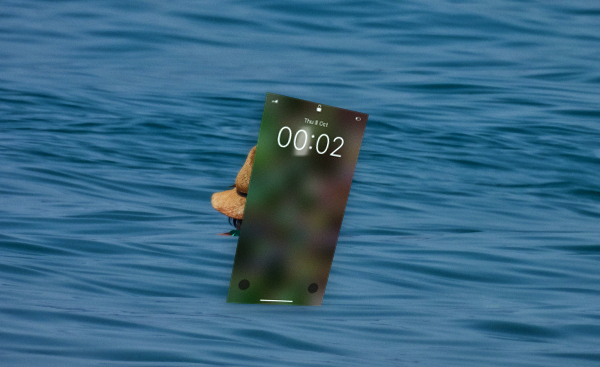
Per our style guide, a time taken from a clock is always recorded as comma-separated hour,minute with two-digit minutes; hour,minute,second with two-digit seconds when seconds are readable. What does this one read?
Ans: 0,02
